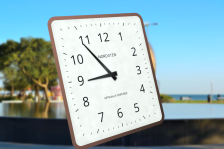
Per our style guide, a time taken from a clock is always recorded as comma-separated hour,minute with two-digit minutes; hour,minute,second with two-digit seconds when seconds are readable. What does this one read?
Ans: 8,54
